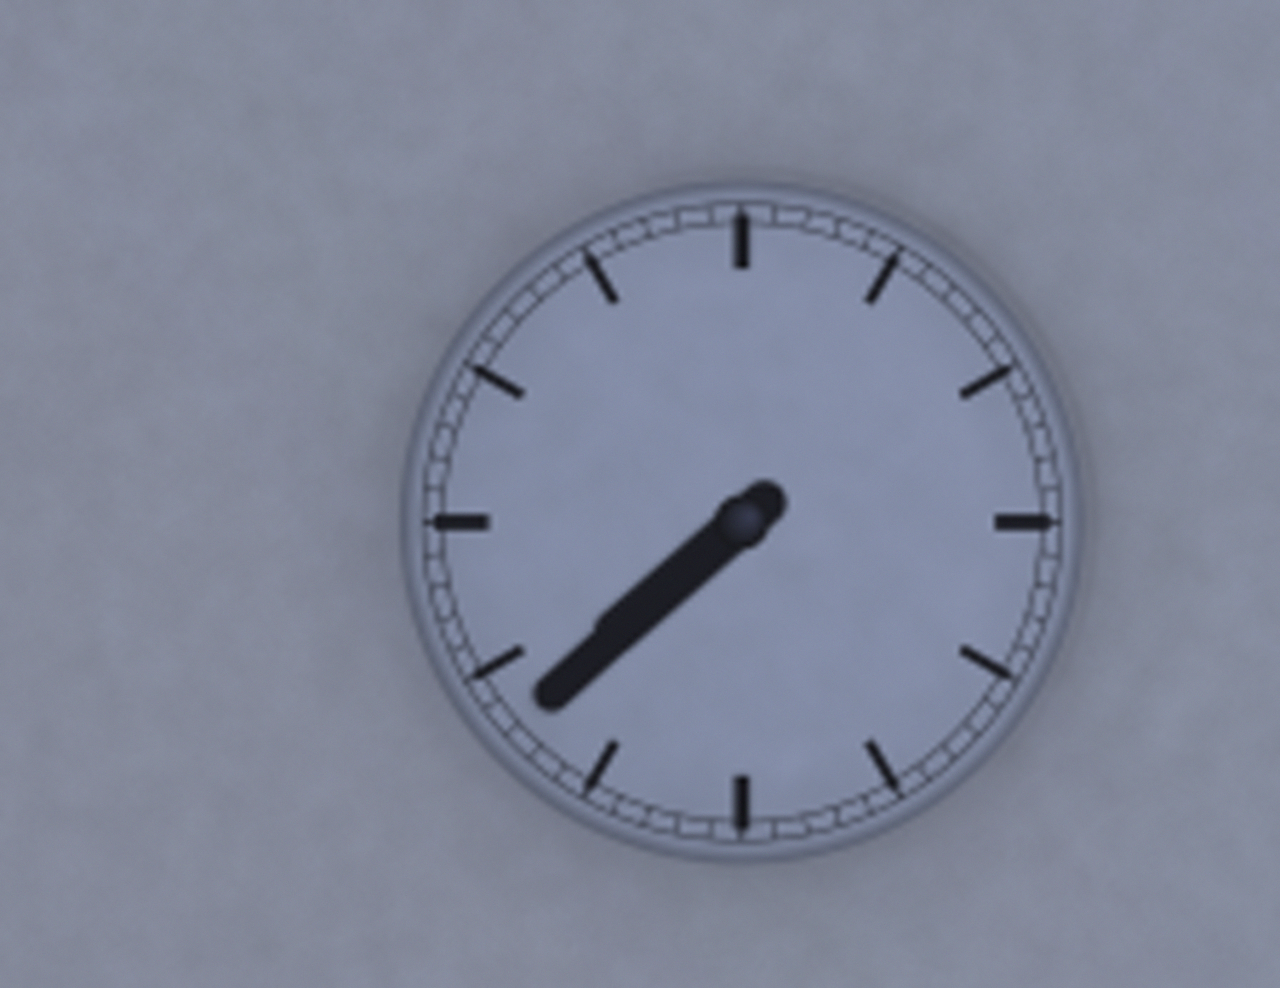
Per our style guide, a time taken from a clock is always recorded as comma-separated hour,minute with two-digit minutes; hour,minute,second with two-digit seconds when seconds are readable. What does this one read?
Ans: 7,38
